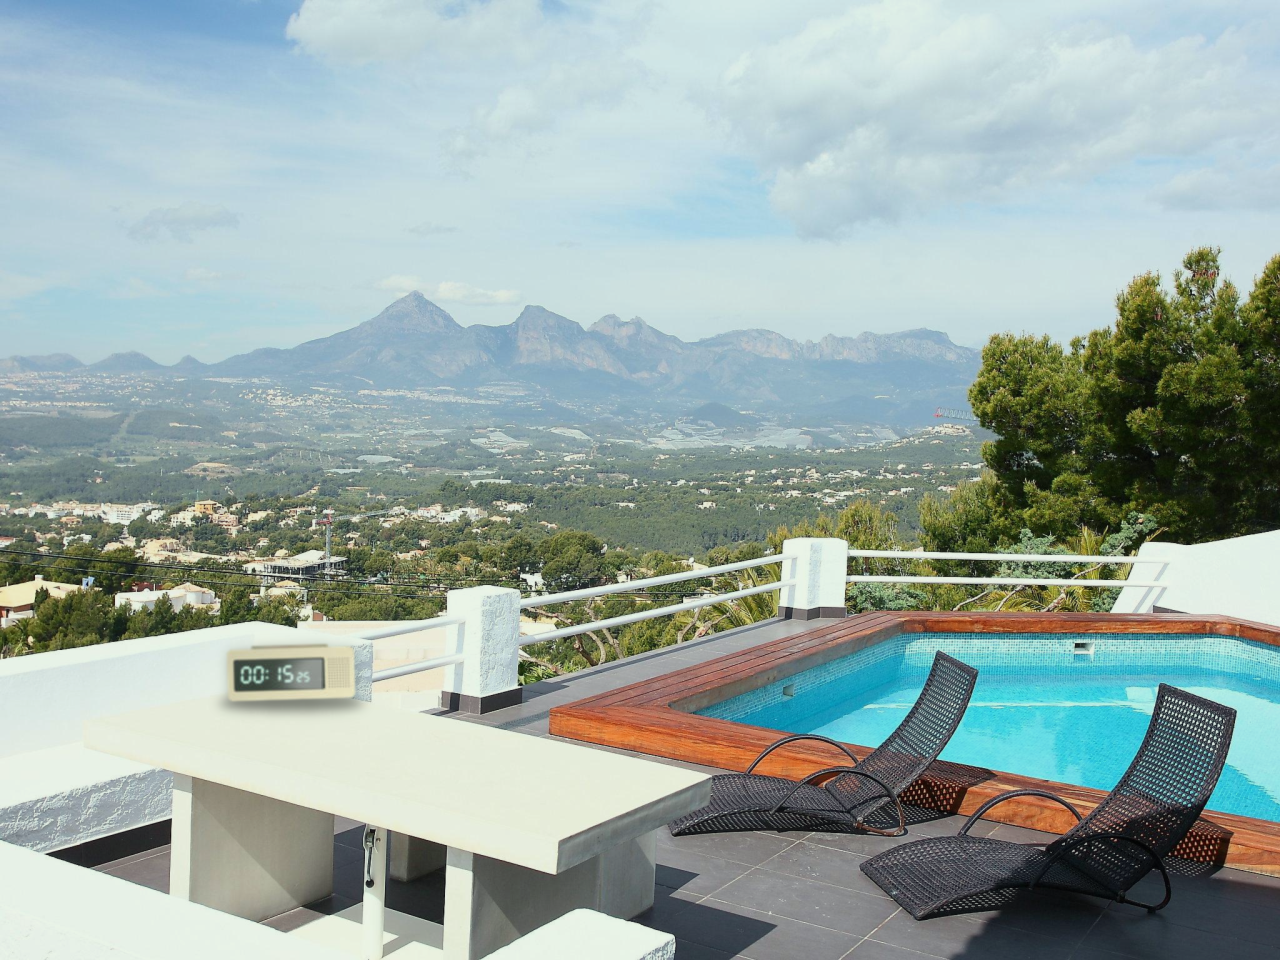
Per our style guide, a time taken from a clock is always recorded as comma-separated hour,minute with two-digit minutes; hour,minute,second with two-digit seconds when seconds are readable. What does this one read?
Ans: 0,15
